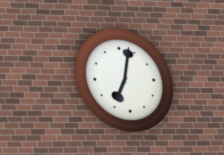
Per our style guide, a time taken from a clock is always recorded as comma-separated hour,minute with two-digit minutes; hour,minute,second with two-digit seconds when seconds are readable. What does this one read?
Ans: 7,03
